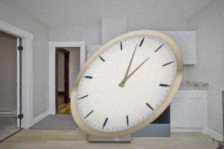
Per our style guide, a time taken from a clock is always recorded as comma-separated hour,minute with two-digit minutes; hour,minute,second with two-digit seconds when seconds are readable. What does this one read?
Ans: 12,59
